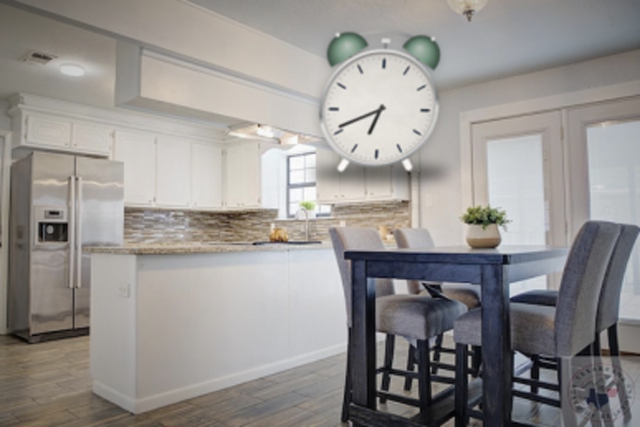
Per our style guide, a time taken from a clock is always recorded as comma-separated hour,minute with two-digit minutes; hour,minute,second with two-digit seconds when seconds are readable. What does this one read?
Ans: 6,41
